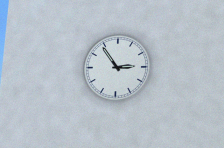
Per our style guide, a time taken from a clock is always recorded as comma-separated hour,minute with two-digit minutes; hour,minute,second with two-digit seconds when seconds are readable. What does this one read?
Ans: 2,54
